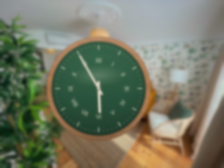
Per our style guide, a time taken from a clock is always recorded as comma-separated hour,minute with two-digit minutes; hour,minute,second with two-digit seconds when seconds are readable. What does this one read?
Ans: 5,55
